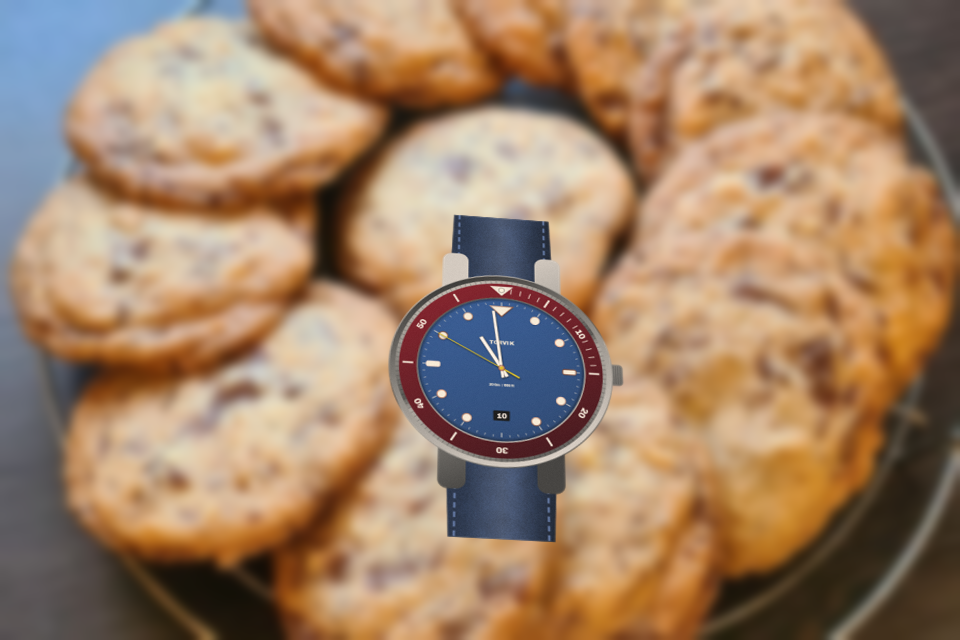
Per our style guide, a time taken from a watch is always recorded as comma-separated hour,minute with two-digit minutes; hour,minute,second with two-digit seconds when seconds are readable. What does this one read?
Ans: 10,58,50
